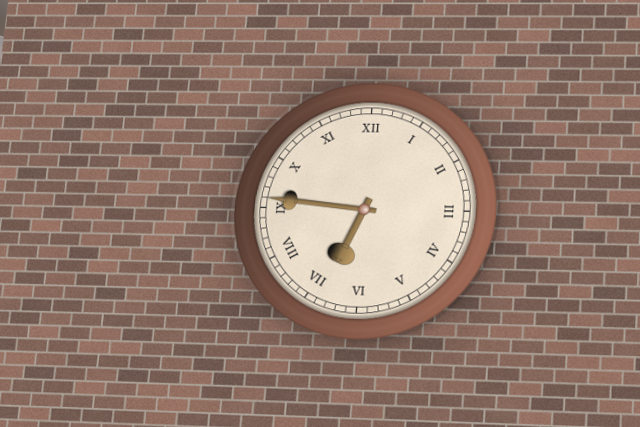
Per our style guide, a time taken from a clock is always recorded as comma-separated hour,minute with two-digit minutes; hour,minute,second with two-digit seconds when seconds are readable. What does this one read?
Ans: 6,46
